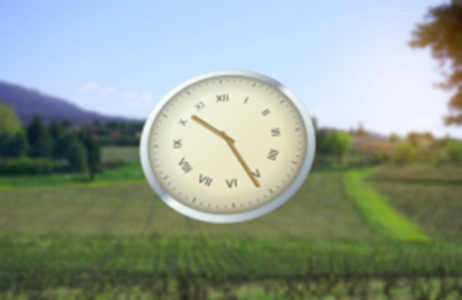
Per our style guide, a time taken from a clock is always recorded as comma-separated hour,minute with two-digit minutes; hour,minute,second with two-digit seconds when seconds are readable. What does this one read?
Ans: 10,26
